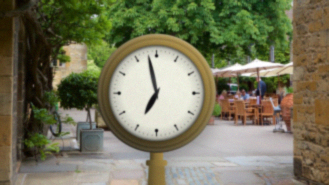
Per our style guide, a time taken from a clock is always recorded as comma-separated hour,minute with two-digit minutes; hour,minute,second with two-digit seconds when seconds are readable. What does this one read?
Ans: 6,58
